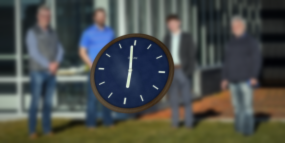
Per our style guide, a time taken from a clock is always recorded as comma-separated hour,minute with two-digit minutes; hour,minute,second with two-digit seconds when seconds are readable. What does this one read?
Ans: 5,59
